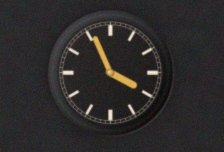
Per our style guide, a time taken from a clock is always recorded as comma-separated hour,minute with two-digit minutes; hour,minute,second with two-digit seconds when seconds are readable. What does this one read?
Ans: 3,56
